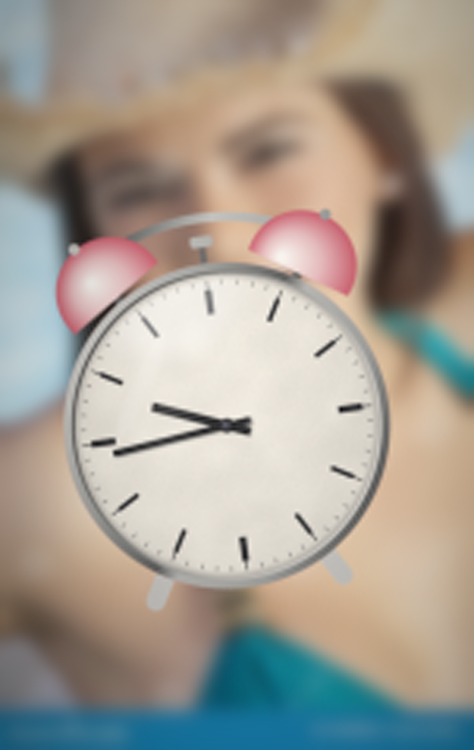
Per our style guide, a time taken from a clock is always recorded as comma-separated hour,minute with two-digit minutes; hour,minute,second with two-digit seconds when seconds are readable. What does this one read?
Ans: 9,44
